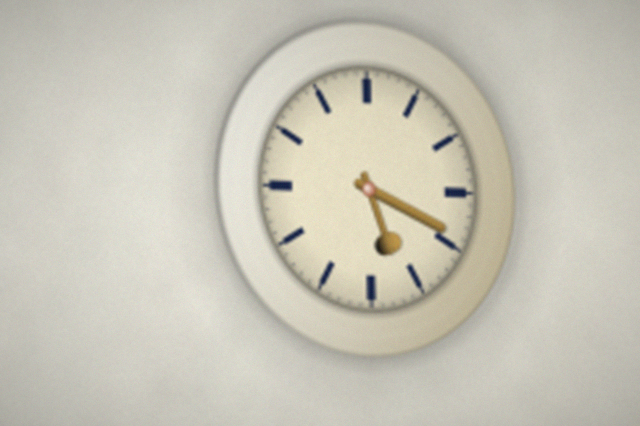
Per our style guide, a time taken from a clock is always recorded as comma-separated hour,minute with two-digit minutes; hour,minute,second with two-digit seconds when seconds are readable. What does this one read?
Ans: 5,19
